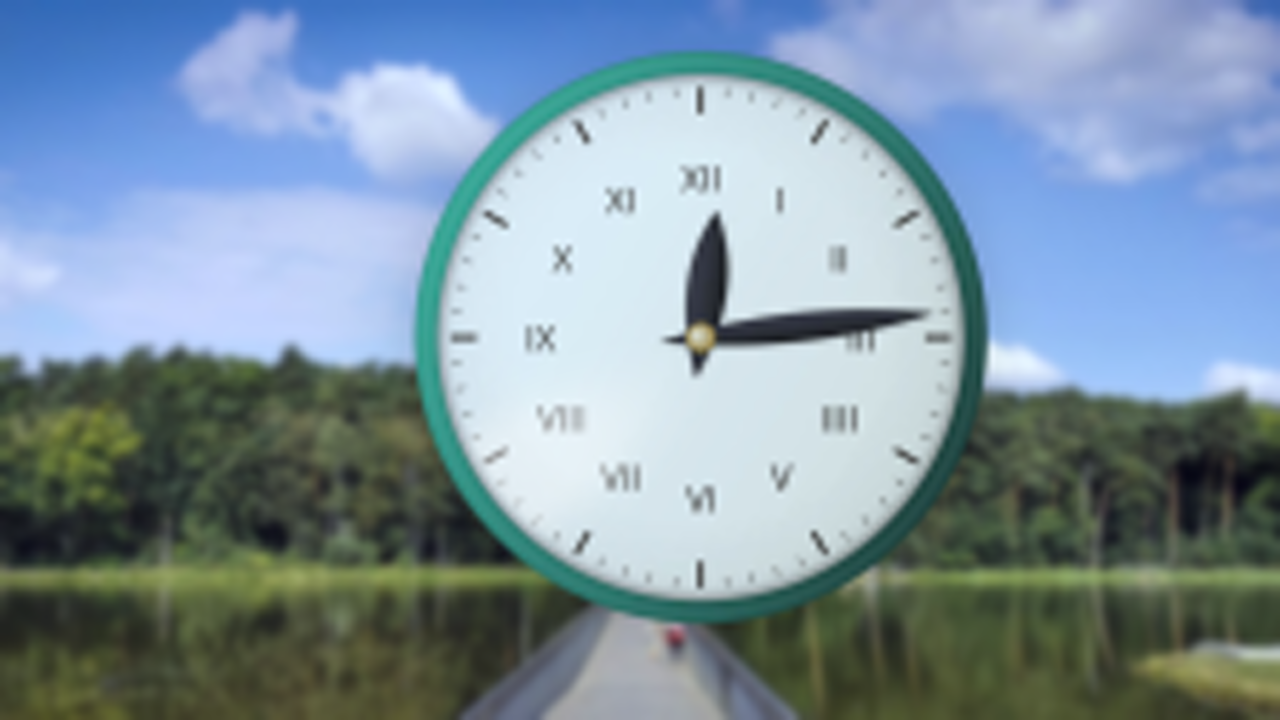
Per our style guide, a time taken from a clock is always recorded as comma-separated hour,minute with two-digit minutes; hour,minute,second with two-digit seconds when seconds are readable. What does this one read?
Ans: 12,14
